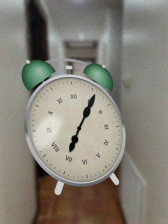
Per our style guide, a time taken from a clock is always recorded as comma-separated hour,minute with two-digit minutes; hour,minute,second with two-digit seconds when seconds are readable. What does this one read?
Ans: 7,06
